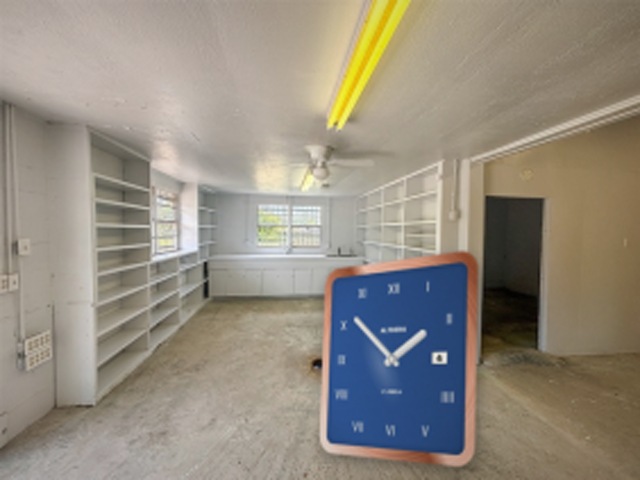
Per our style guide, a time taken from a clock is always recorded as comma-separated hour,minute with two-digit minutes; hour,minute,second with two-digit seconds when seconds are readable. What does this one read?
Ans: 1,52
